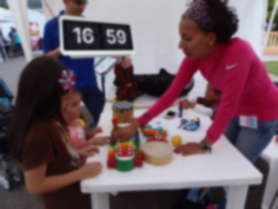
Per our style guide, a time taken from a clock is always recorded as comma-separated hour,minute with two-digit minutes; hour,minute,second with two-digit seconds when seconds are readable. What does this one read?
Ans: 16,59
